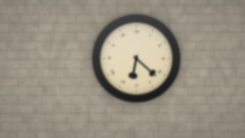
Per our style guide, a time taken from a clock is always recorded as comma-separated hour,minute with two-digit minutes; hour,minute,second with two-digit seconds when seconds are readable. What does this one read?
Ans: 6,22
